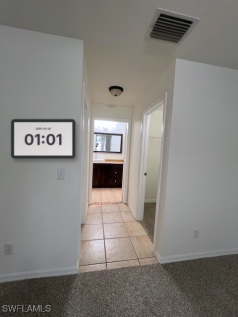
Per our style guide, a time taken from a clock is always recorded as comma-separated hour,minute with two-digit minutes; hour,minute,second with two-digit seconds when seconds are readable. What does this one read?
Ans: 1,01
